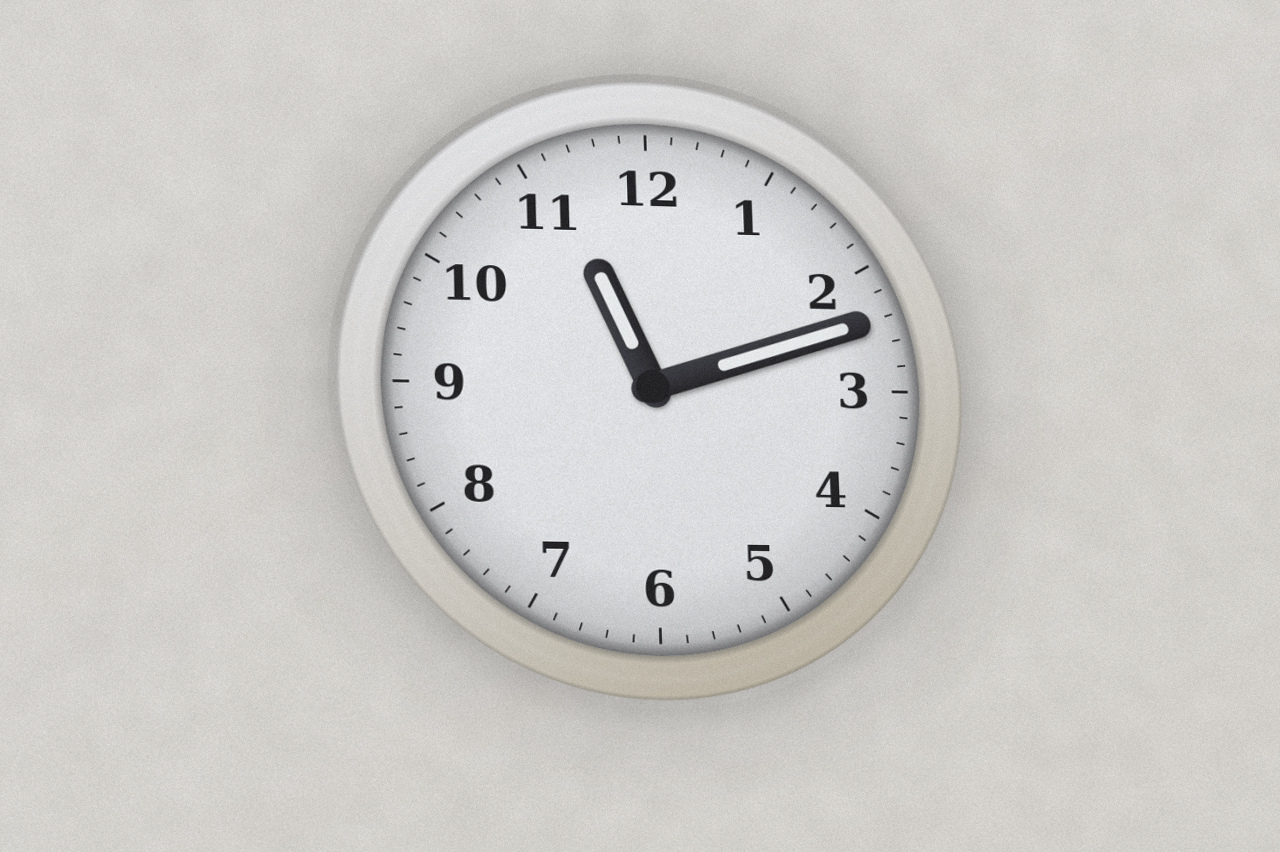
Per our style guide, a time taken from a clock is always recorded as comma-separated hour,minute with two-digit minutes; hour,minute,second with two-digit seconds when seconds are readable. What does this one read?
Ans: 11,12
